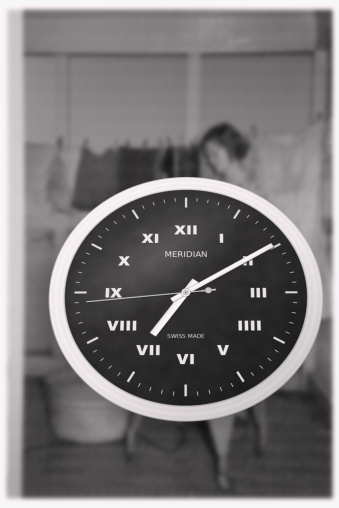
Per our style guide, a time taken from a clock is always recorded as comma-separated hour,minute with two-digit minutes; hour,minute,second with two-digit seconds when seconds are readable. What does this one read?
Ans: 7,09,44
